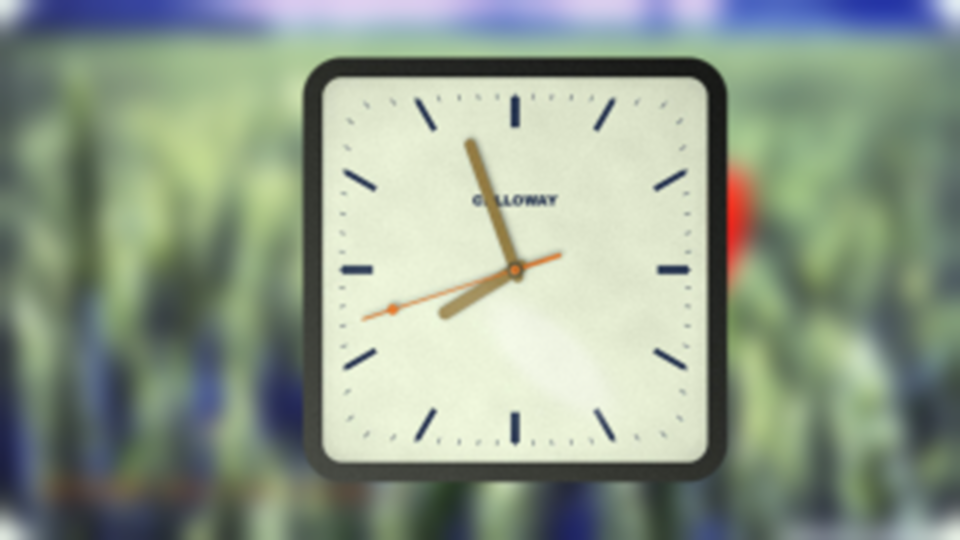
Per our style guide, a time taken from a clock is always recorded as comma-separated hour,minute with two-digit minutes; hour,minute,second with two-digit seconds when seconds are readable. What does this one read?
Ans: 7,56,42
